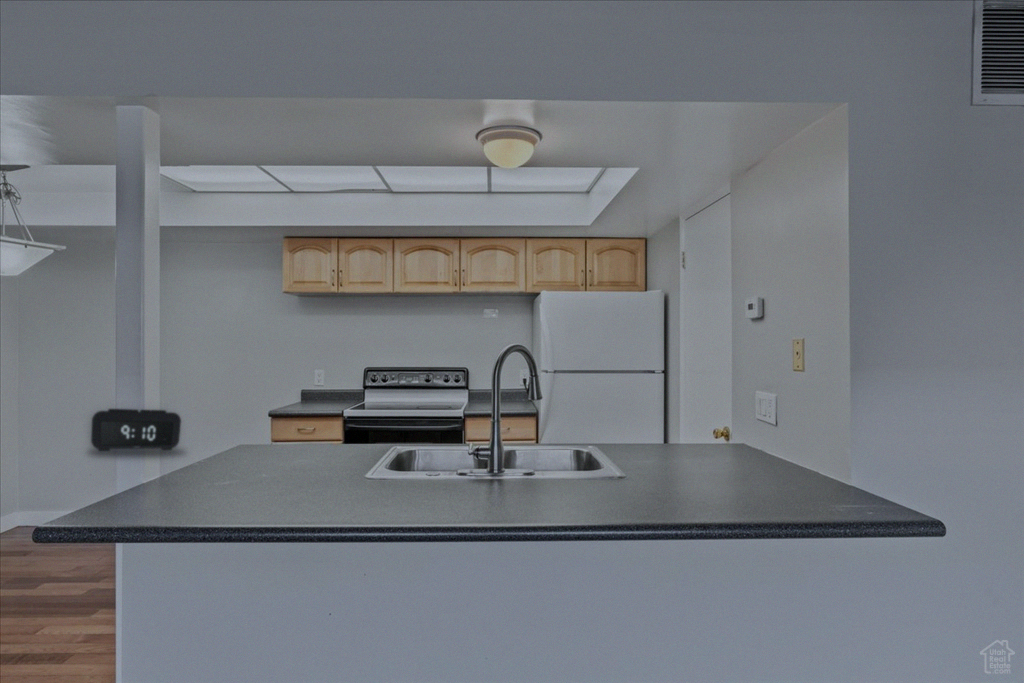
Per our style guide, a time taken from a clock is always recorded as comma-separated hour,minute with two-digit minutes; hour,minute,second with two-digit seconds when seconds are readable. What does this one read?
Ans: 9,10
